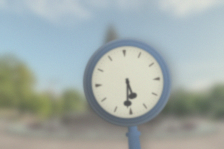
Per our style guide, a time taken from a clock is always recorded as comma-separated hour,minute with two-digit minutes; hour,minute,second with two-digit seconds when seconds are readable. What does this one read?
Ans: 5,31
